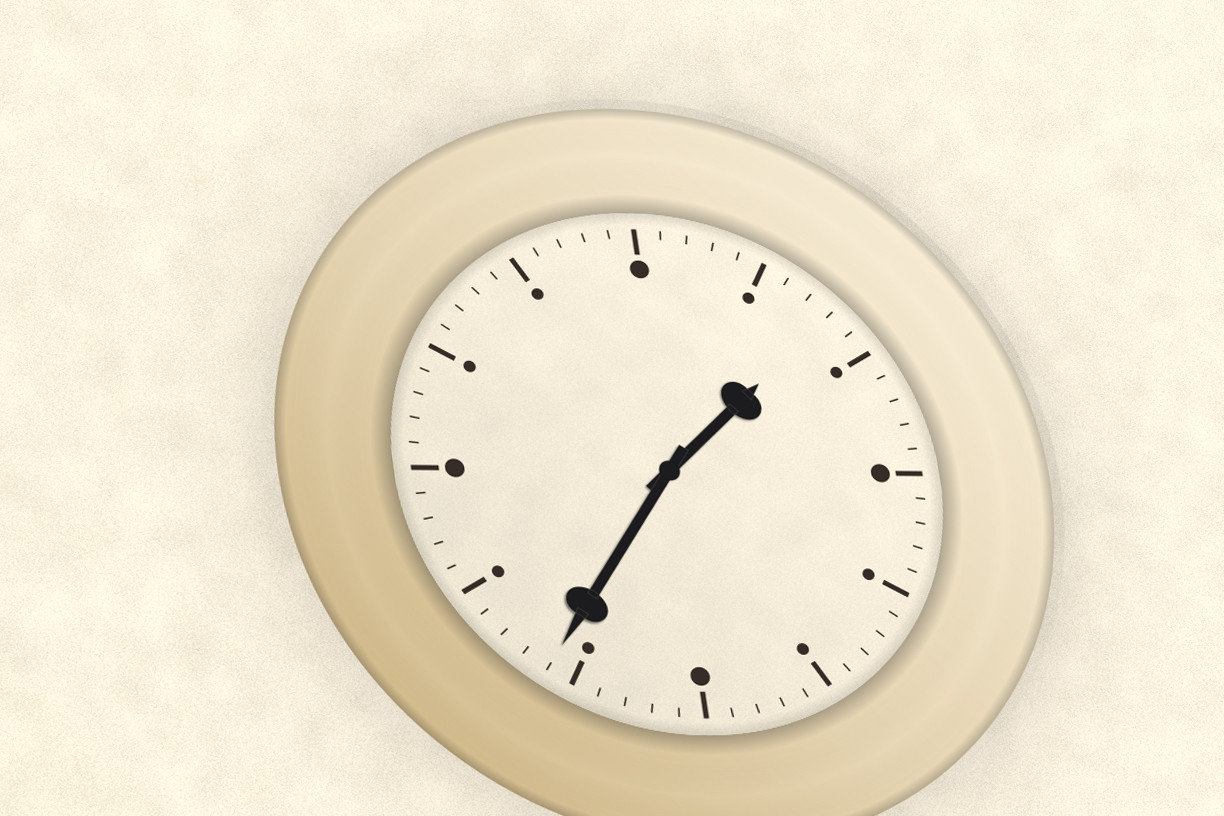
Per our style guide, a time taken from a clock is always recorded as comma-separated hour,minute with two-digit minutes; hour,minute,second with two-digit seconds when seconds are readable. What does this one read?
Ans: 1,36
